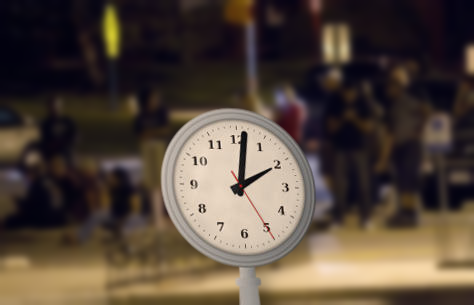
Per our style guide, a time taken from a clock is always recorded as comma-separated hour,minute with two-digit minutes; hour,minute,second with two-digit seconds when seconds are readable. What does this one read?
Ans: 2,01,25
